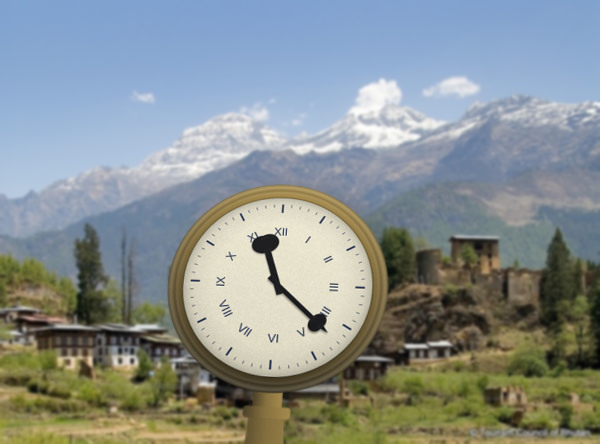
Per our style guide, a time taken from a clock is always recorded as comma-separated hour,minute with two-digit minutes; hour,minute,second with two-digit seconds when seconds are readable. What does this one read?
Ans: 11,22
